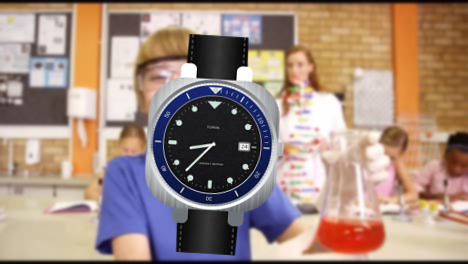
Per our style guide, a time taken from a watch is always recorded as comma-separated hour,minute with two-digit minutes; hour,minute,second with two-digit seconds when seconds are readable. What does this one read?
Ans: 8,37
